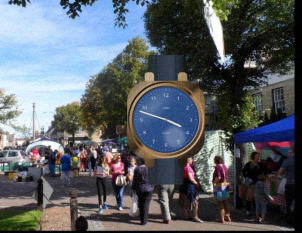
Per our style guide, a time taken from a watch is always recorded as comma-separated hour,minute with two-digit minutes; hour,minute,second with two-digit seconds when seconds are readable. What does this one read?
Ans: 3,48
